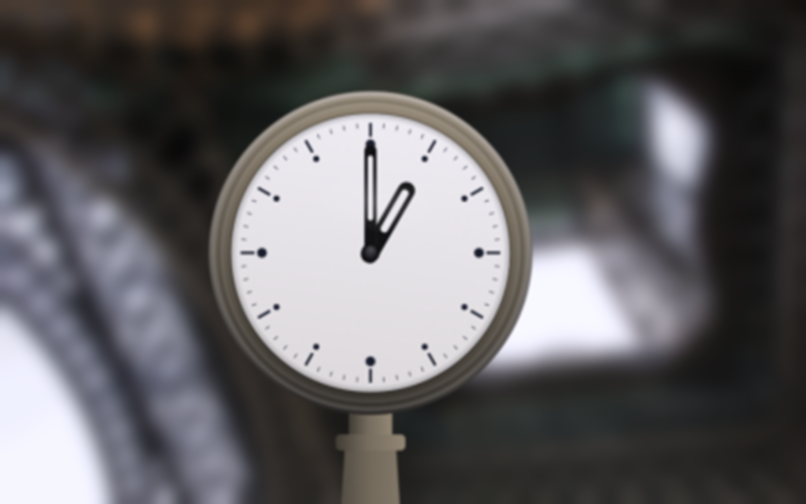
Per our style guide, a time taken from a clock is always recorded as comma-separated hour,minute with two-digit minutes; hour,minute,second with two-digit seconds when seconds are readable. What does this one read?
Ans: 1,00
